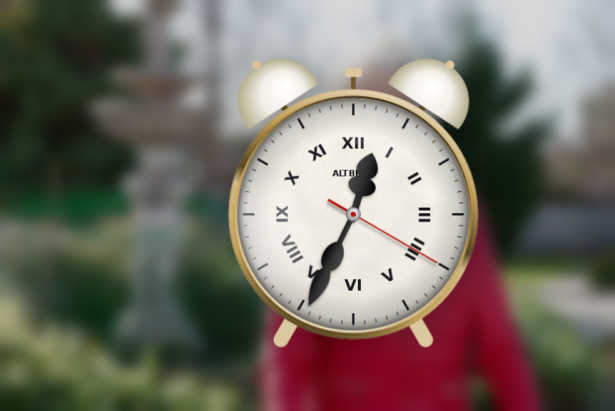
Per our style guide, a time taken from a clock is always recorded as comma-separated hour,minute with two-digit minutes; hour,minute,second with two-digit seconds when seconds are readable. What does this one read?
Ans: 12,34,20
